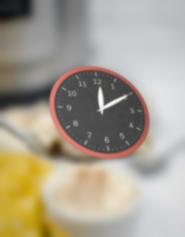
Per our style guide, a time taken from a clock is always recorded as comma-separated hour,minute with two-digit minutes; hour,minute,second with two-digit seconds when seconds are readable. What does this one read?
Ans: 12,10
